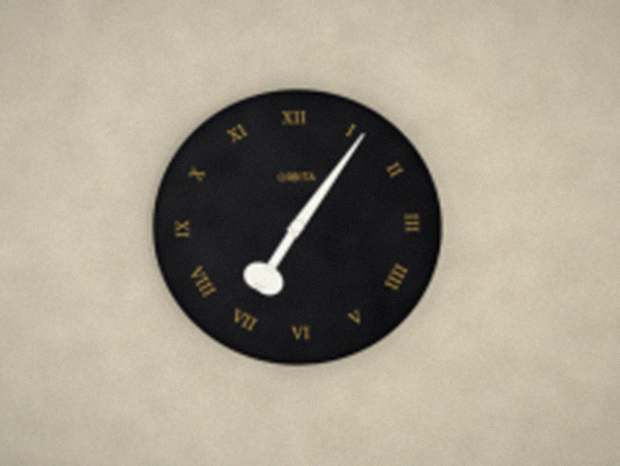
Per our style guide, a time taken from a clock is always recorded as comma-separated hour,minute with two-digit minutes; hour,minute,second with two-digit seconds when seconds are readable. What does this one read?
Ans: 7,06
